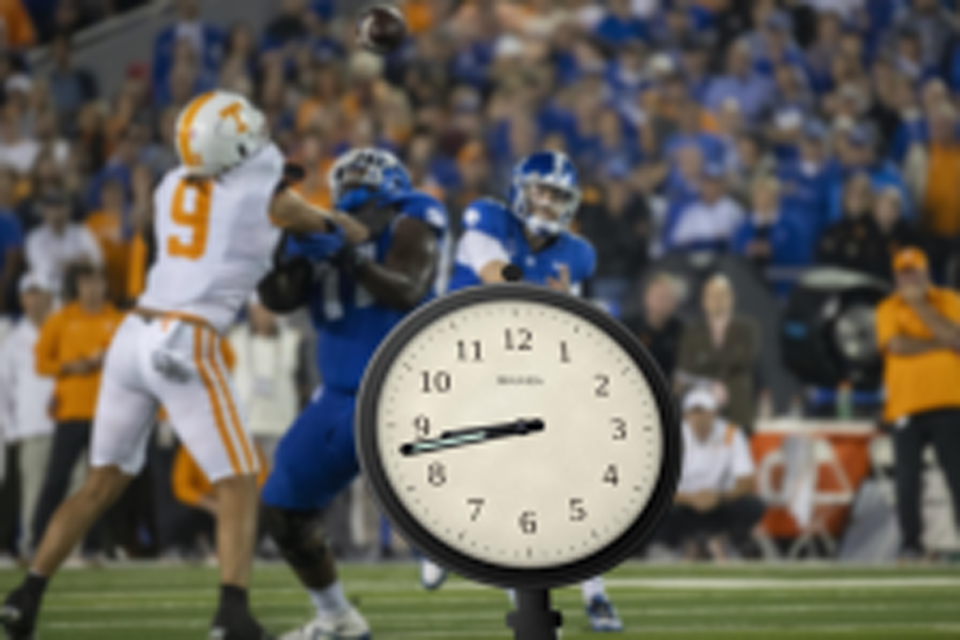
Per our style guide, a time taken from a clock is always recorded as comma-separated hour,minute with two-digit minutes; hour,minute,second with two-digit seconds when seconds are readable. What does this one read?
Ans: 8,43
